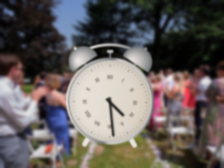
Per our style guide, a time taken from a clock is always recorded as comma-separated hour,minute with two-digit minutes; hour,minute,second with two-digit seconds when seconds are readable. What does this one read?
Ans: 4,29
